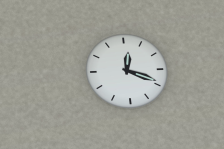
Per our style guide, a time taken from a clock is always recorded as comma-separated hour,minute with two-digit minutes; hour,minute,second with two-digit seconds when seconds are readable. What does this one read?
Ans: 12,19
